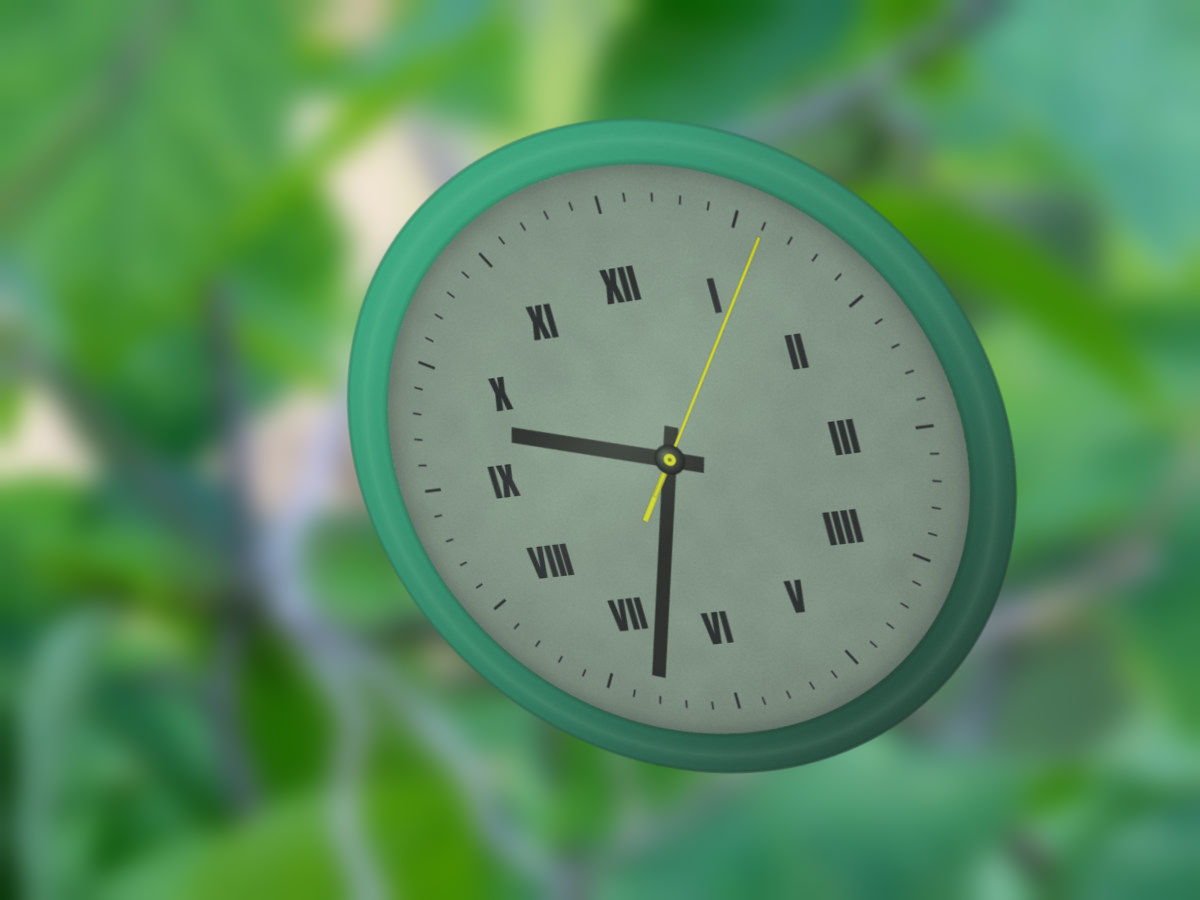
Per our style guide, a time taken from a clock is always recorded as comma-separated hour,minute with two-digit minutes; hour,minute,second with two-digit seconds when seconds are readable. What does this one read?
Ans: 9,33,06
